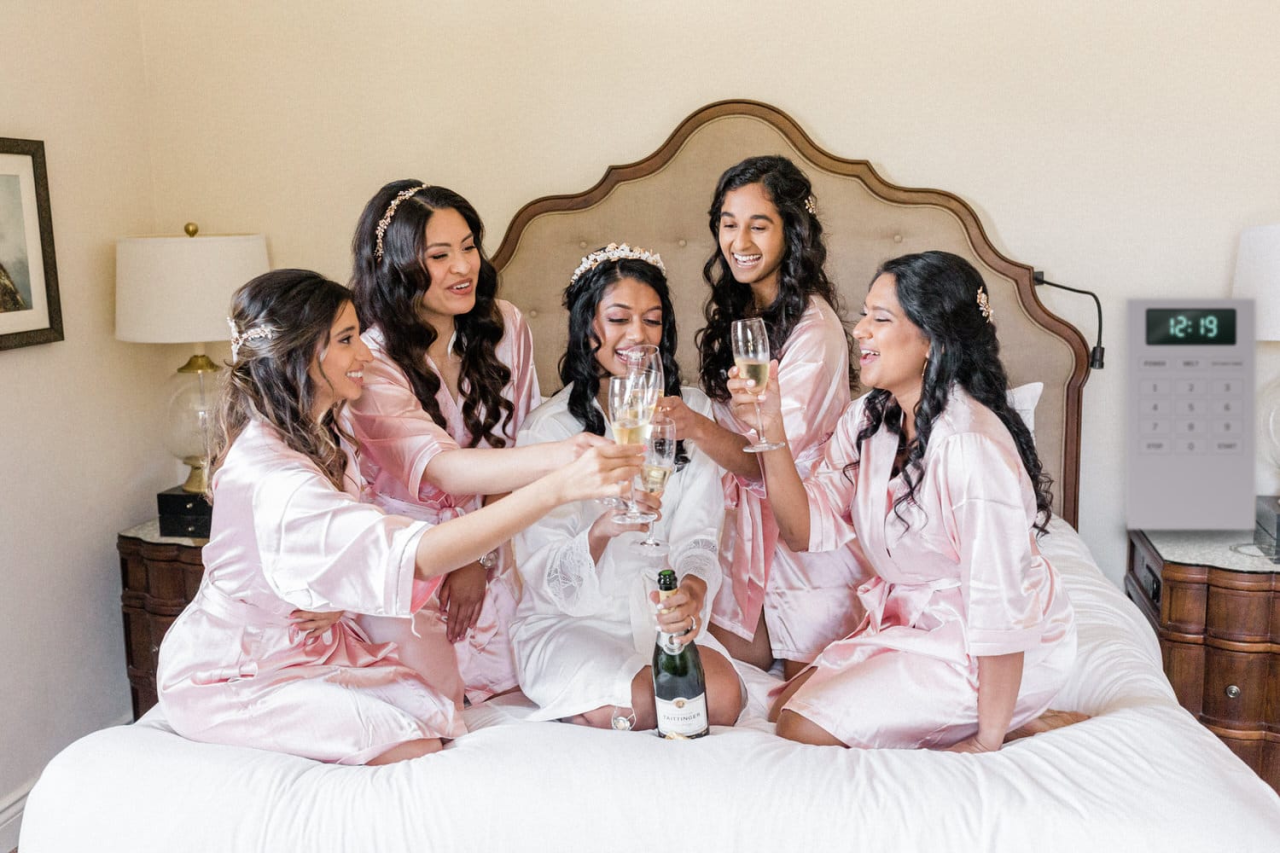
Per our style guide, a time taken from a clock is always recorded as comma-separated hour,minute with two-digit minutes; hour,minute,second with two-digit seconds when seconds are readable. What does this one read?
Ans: 12,19
